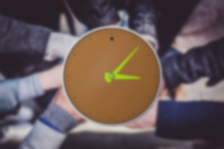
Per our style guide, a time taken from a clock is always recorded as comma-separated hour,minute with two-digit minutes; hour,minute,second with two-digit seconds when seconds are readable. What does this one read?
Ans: 3,07
